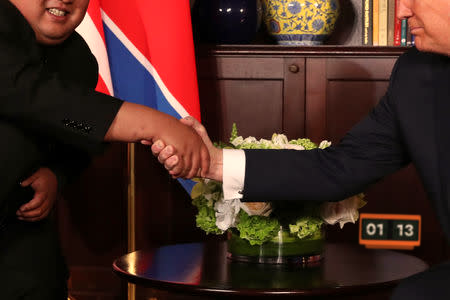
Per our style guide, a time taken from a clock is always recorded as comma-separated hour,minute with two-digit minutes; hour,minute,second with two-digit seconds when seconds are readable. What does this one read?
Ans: 1,13
